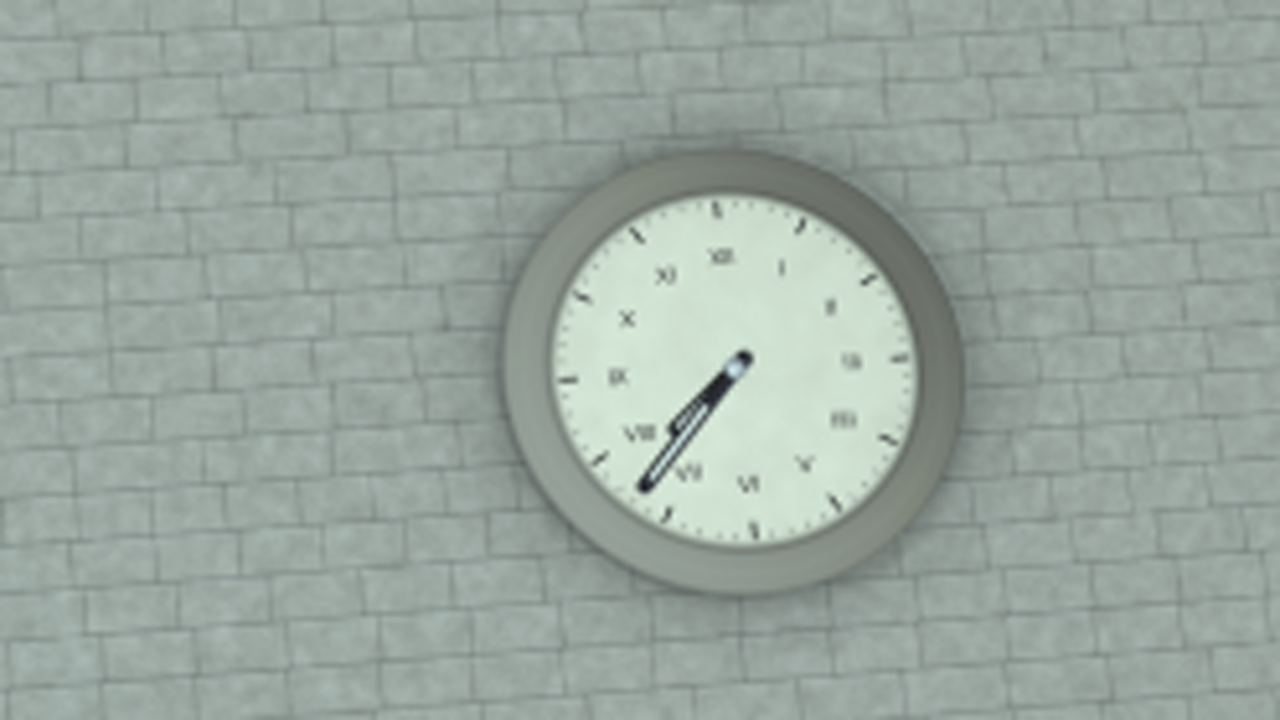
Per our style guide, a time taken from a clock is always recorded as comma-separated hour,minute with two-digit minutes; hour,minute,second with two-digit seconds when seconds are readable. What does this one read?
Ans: 7,37
